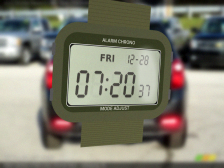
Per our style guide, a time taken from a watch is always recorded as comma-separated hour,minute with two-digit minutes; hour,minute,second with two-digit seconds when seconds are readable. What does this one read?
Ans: 7,20,37
